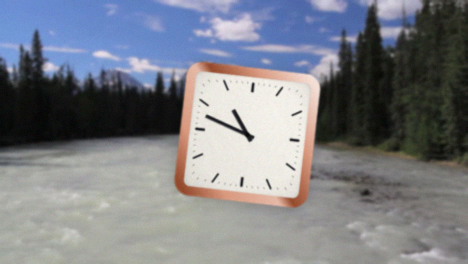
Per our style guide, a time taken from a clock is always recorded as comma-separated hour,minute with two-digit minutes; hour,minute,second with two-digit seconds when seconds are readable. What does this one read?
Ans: 10,48
